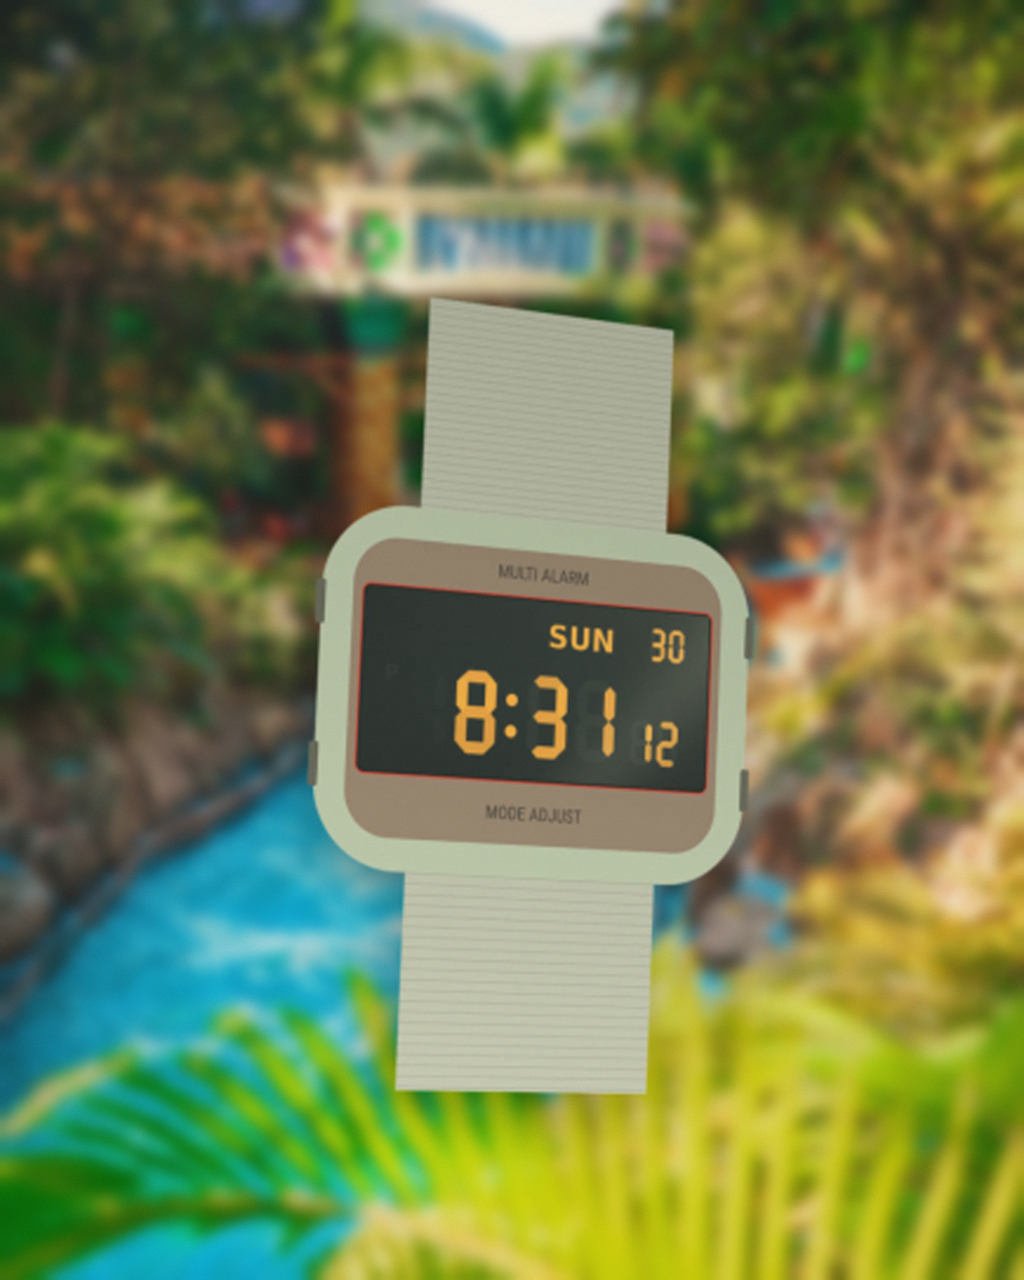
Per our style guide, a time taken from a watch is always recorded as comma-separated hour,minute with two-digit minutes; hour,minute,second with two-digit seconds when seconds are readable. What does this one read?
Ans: 8,31,12
